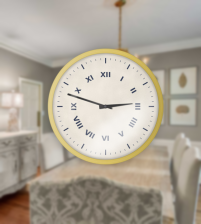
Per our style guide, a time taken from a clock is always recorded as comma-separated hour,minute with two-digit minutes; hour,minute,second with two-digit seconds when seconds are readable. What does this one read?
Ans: 2,48
